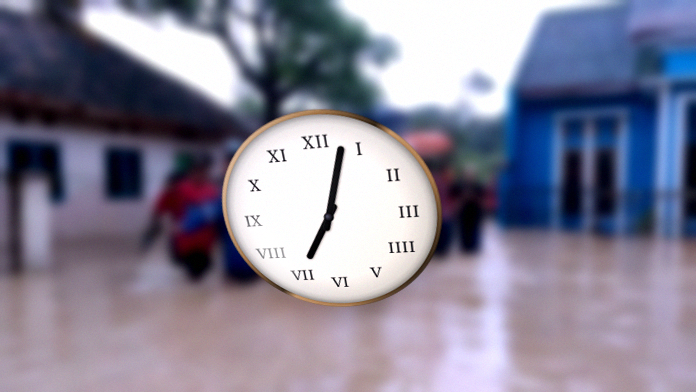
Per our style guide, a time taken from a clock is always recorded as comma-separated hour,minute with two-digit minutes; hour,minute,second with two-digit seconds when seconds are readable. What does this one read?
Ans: 7,03
